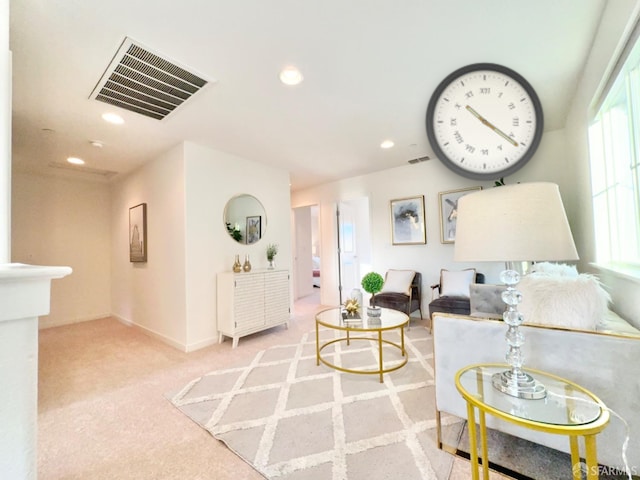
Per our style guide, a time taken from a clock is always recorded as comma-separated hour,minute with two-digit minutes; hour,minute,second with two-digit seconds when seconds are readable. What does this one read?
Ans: 10,21
